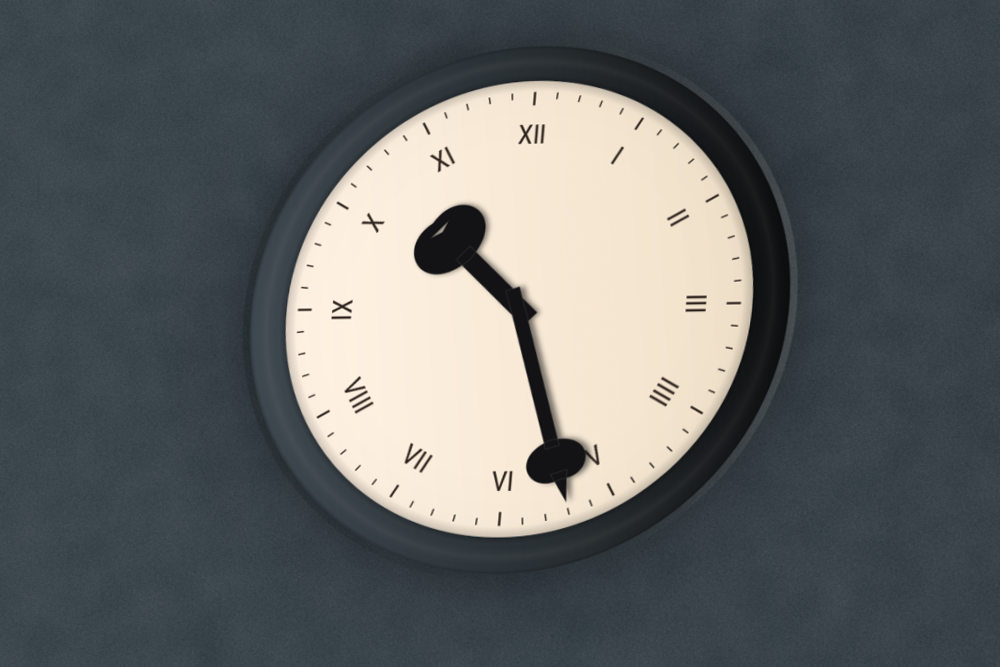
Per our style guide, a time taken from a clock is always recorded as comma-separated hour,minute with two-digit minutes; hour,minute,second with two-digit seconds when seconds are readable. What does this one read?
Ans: 10,27
